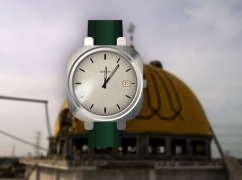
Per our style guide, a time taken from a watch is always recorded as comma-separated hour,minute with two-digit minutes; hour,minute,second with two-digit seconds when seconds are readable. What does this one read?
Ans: 12,06
